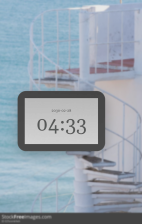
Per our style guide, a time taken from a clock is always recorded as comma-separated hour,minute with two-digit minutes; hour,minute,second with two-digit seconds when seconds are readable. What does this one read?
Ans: 4,33
